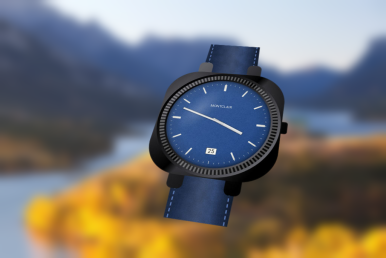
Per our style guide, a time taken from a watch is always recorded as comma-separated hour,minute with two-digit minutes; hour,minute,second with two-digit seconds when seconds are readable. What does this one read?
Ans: 3,48
